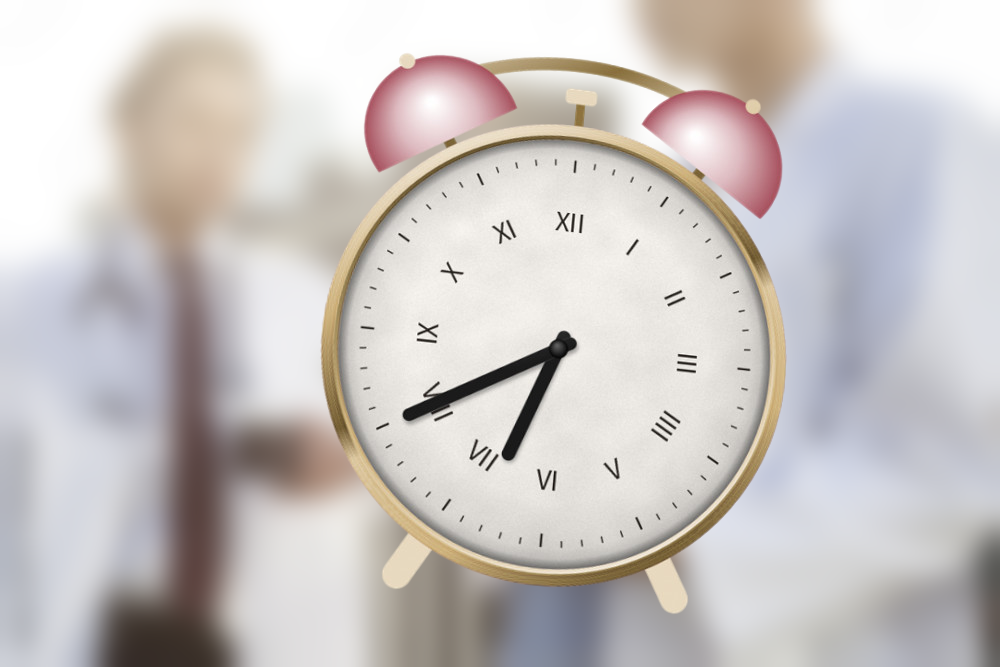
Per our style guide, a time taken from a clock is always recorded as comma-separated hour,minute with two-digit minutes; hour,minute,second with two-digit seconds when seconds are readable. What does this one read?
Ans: 6,40
